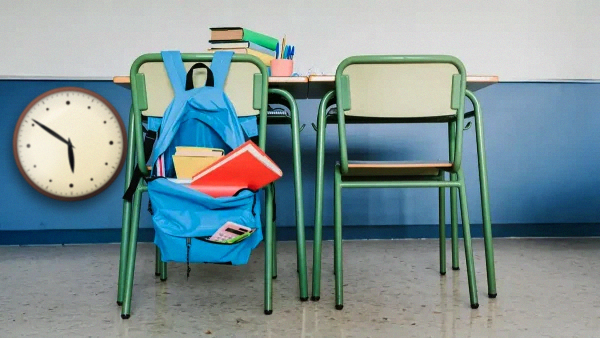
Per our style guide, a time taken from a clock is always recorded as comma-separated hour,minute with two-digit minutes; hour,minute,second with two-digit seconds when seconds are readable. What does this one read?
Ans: 5,51
